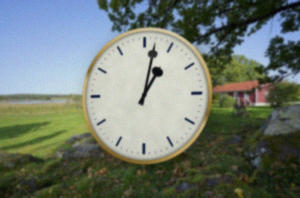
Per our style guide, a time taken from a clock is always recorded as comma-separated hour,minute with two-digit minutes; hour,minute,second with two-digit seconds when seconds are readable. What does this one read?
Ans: 1,02
